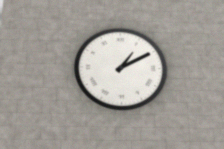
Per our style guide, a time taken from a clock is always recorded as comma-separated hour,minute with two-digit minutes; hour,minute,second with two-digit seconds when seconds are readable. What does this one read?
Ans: 1,10
